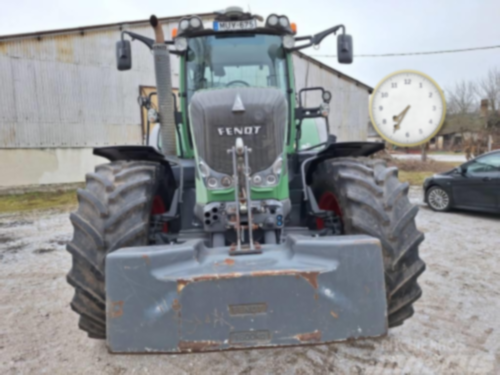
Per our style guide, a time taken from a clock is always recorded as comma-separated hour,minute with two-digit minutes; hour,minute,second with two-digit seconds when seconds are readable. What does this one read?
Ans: 7,35
